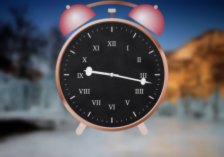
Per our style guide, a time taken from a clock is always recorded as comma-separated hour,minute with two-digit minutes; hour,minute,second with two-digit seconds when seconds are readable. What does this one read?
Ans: 9,17
